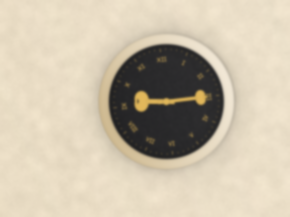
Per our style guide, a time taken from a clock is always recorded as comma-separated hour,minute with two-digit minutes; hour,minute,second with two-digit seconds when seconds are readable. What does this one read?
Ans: 9,15
